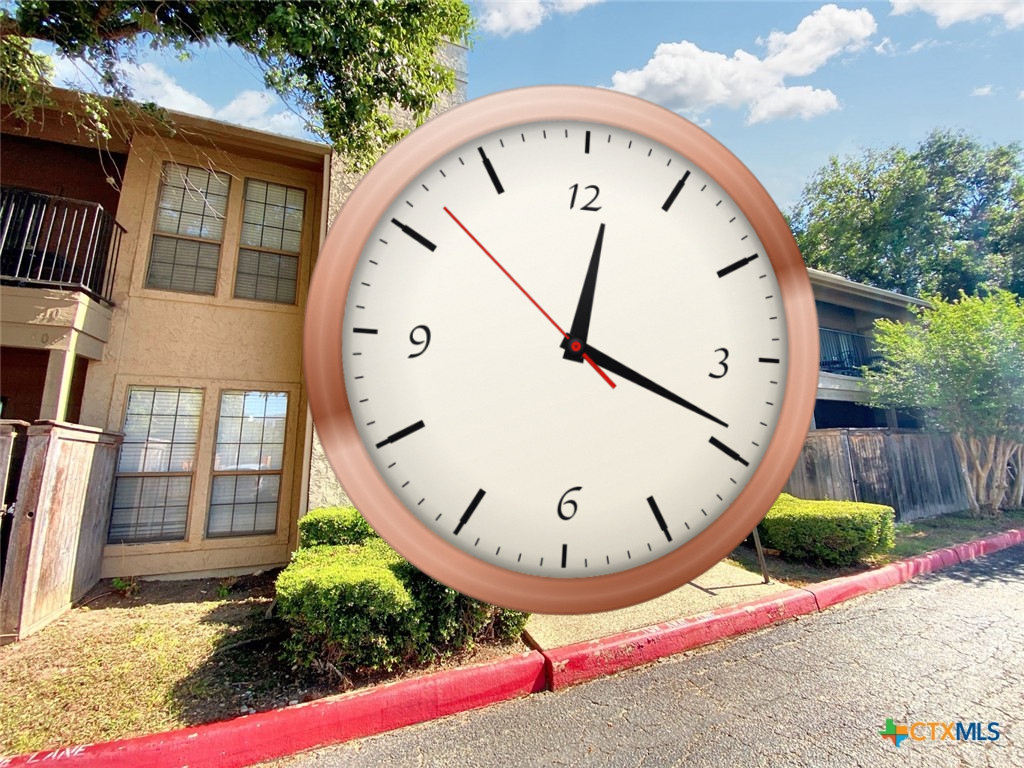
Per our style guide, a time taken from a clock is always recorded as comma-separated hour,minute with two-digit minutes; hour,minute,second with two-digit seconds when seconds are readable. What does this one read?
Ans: 12,18,52
